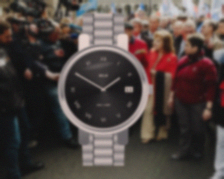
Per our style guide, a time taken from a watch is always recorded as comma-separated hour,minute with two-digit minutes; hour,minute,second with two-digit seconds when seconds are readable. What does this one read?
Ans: 1,50
